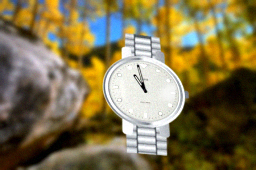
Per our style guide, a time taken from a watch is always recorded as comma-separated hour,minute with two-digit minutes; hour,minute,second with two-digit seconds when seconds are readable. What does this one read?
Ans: 10,58
